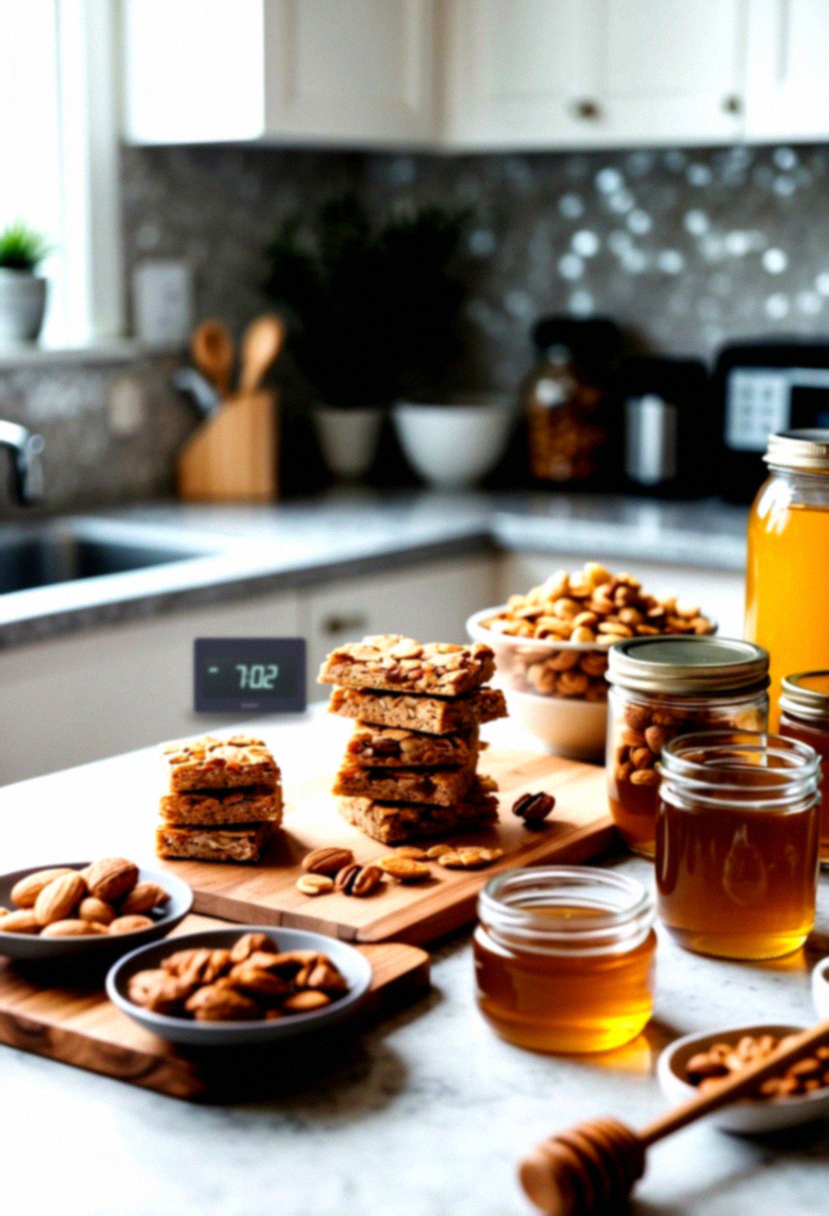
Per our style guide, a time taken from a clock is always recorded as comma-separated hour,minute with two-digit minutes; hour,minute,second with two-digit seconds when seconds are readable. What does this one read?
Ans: 7,02
